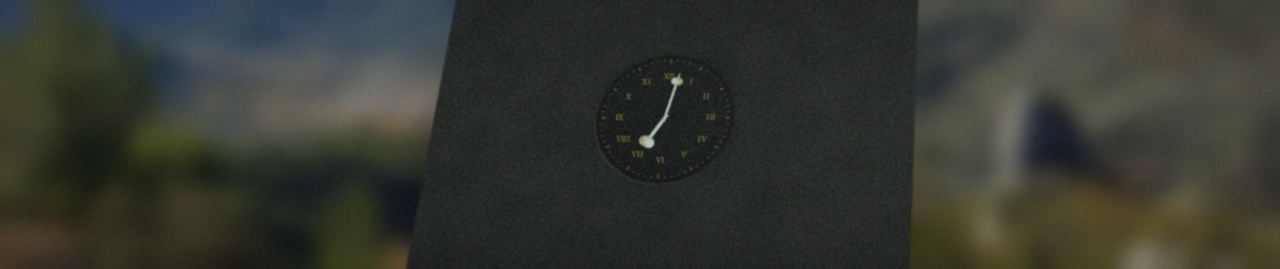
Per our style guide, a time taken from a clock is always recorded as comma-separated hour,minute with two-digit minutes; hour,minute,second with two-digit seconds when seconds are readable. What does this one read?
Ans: 7,02
